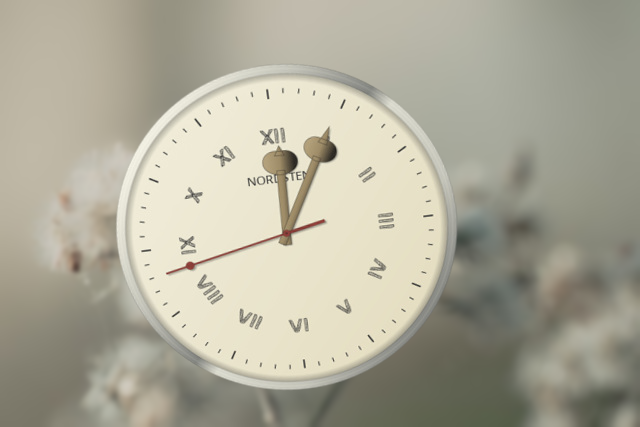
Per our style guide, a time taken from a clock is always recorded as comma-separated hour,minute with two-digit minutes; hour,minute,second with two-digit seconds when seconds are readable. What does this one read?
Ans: 12,04,43
